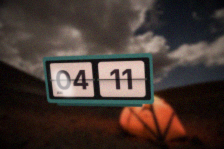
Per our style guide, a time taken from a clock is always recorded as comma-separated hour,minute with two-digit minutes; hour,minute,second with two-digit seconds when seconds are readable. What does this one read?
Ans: 4,11
